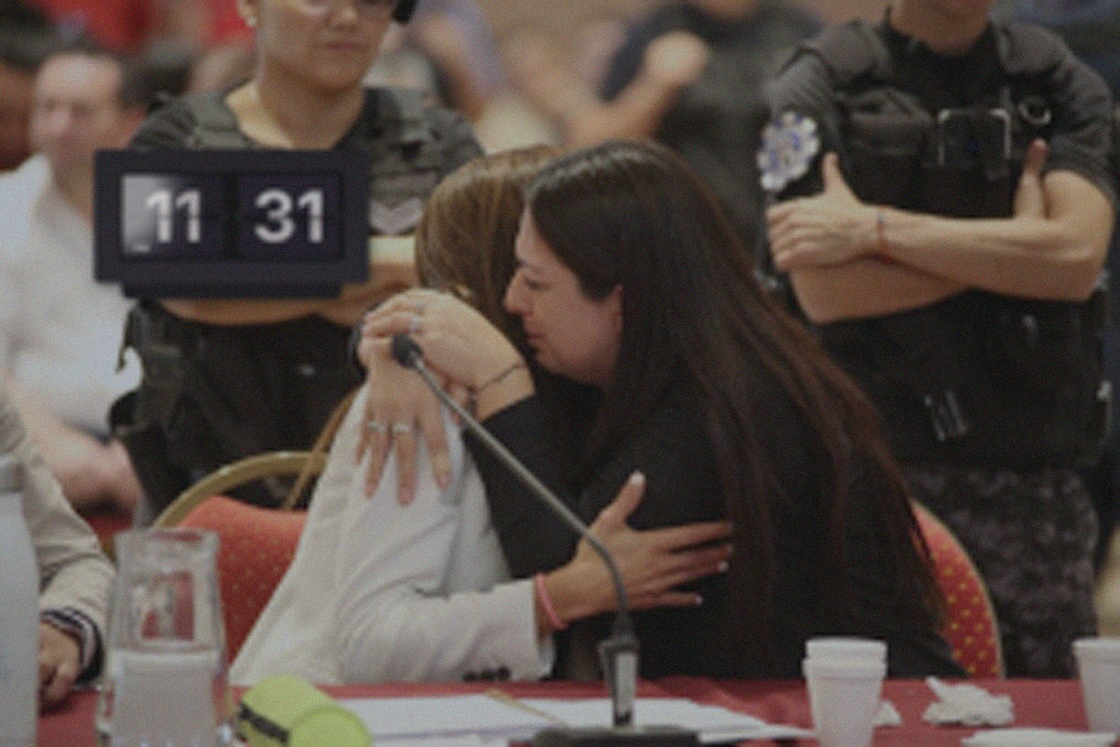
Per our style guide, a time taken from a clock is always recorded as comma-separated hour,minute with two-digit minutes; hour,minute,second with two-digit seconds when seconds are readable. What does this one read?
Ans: 11,31
